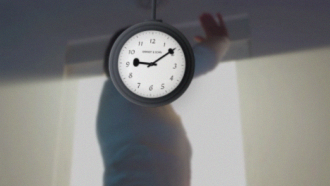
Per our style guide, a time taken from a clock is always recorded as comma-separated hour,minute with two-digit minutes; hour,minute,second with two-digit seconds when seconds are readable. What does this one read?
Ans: 9,09
